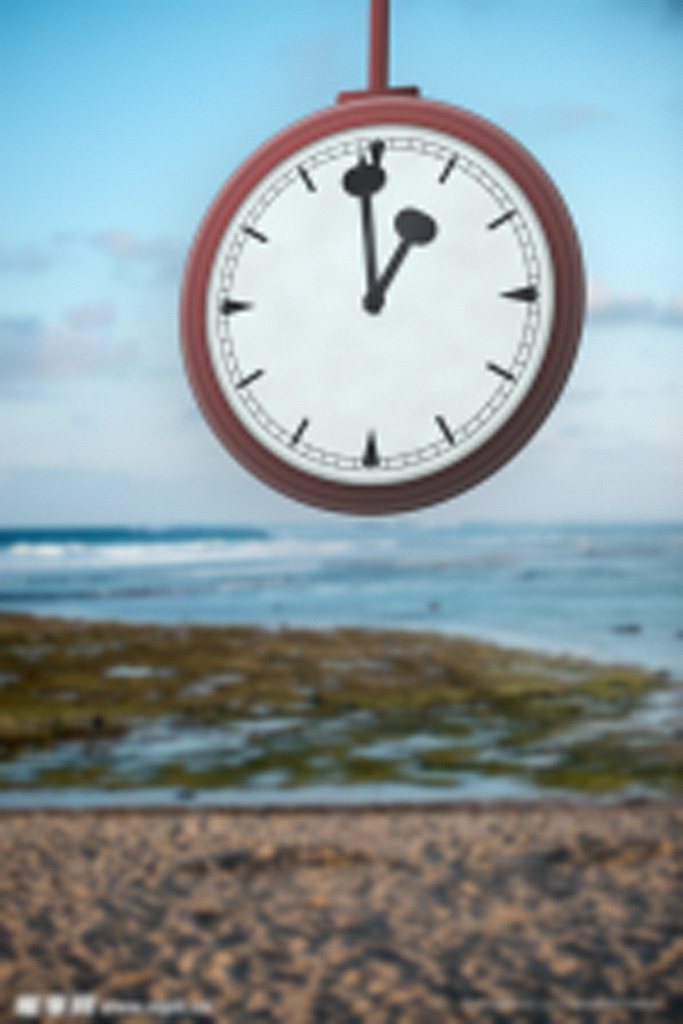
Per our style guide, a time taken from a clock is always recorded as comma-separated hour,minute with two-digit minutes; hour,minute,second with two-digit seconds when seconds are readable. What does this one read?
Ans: 12,59
